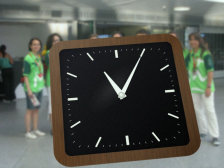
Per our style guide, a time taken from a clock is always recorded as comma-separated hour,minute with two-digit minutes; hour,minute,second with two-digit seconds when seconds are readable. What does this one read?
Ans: 11,05
